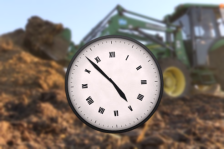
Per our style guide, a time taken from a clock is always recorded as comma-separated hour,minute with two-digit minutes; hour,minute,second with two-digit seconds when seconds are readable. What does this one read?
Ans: 4,53
